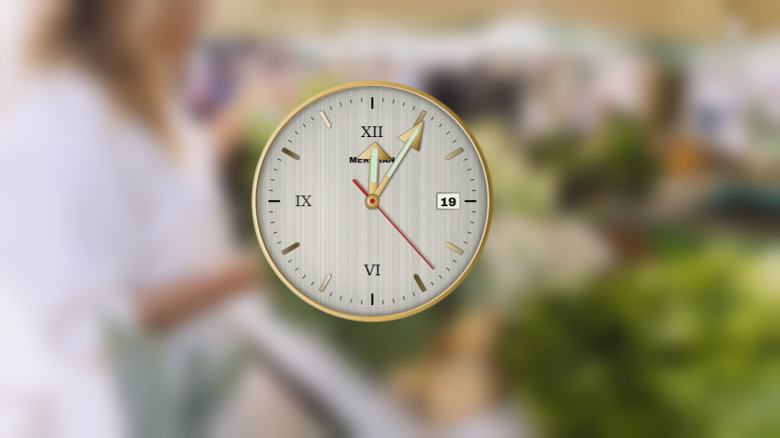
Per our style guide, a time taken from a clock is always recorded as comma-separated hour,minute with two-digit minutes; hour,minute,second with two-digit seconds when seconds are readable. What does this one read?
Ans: 12,05,23
